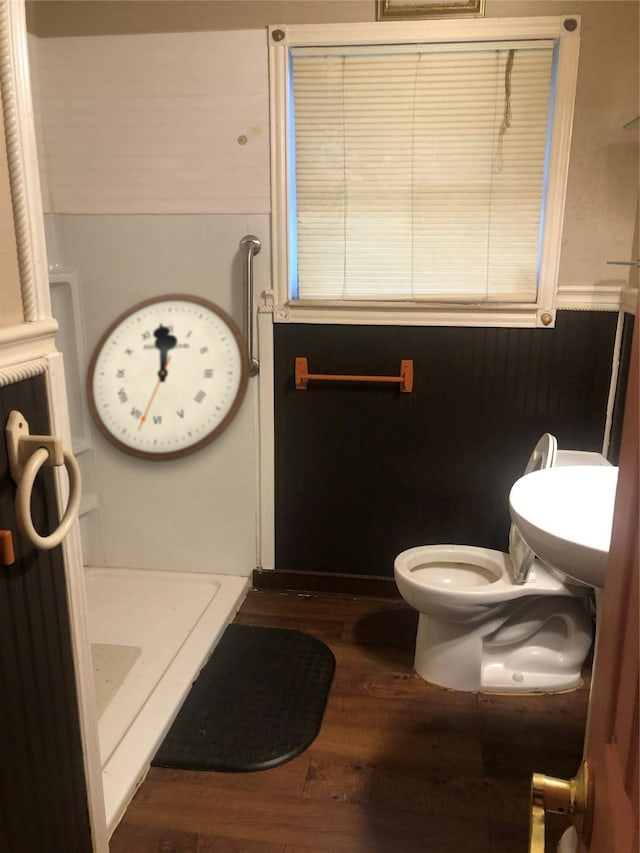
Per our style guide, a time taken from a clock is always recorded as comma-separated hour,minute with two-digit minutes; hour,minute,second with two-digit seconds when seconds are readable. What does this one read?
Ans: 11,58,33
